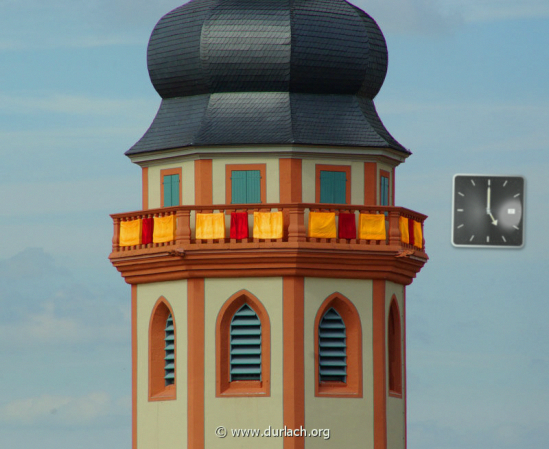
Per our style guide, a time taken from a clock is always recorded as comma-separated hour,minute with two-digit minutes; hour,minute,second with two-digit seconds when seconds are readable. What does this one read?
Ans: 5,00
